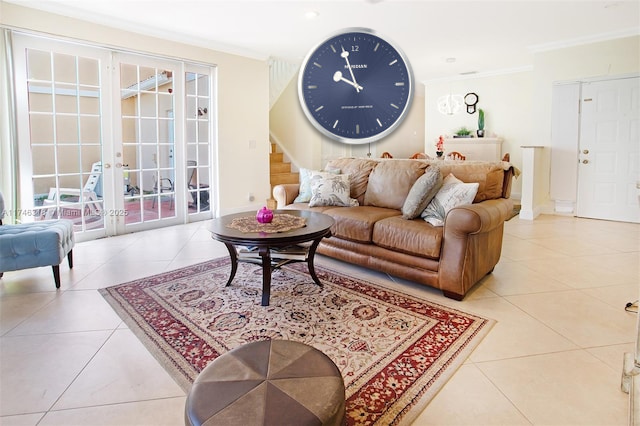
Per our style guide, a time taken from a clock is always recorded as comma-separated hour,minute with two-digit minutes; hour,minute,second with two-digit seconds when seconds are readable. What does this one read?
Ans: 9,57
